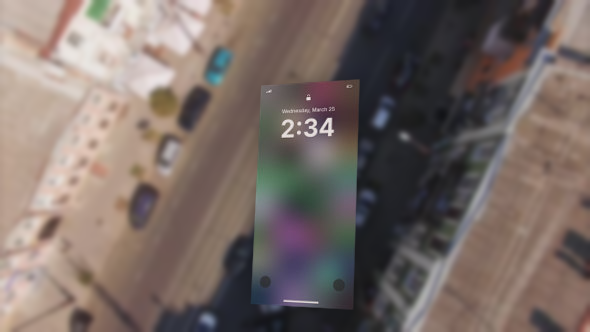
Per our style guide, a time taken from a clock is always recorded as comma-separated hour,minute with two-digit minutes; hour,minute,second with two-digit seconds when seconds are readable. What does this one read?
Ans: 2,34
